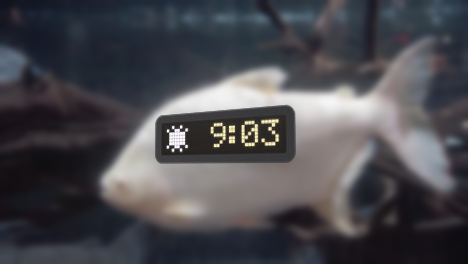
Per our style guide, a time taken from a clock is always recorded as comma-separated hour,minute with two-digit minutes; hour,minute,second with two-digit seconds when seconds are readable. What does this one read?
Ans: 9,03
